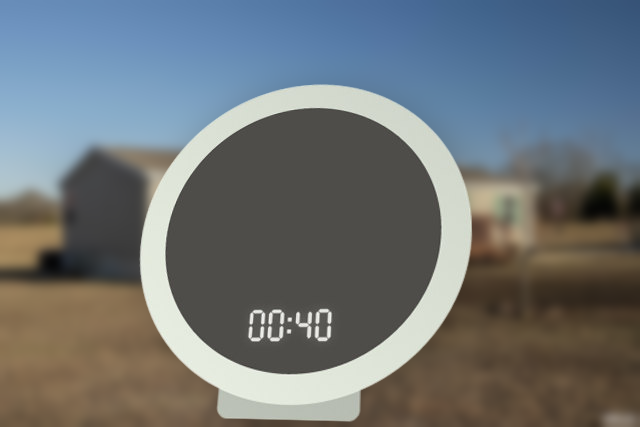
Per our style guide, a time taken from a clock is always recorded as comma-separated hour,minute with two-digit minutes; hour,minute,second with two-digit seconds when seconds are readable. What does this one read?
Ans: 0,40
